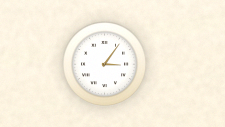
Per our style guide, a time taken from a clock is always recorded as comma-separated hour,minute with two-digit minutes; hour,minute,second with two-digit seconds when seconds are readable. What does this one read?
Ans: 3,06
